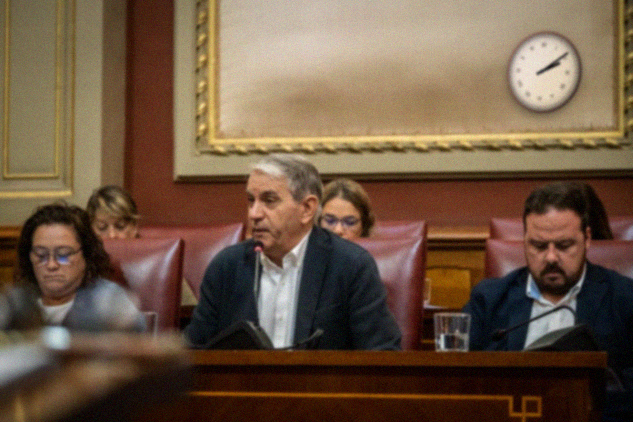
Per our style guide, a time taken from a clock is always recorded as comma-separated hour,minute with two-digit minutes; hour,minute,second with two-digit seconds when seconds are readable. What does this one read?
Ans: 2,09
